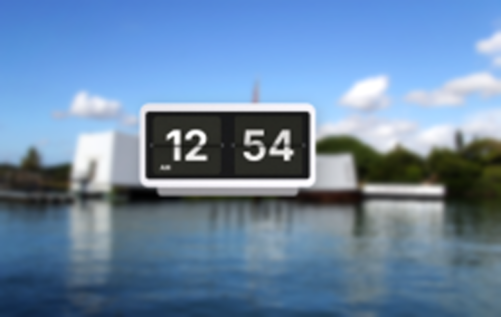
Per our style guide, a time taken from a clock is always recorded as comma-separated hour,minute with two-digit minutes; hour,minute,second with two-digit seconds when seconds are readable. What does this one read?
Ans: 12,54
